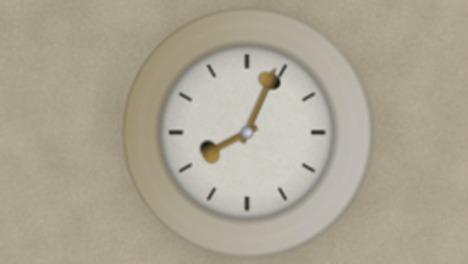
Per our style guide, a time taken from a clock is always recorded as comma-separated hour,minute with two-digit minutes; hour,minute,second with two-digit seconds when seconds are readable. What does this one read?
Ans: 8,04
